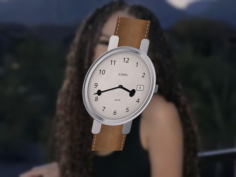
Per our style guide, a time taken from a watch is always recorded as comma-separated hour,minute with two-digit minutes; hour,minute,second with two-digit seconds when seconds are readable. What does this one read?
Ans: 3,42
